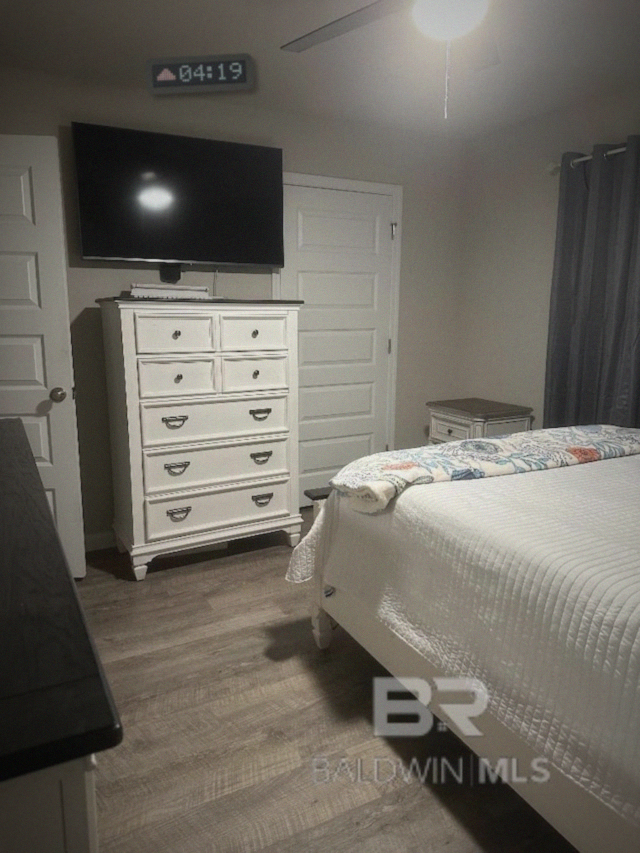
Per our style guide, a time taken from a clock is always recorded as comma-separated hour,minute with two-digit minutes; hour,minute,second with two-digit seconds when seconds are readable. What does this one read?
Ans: 4,19
